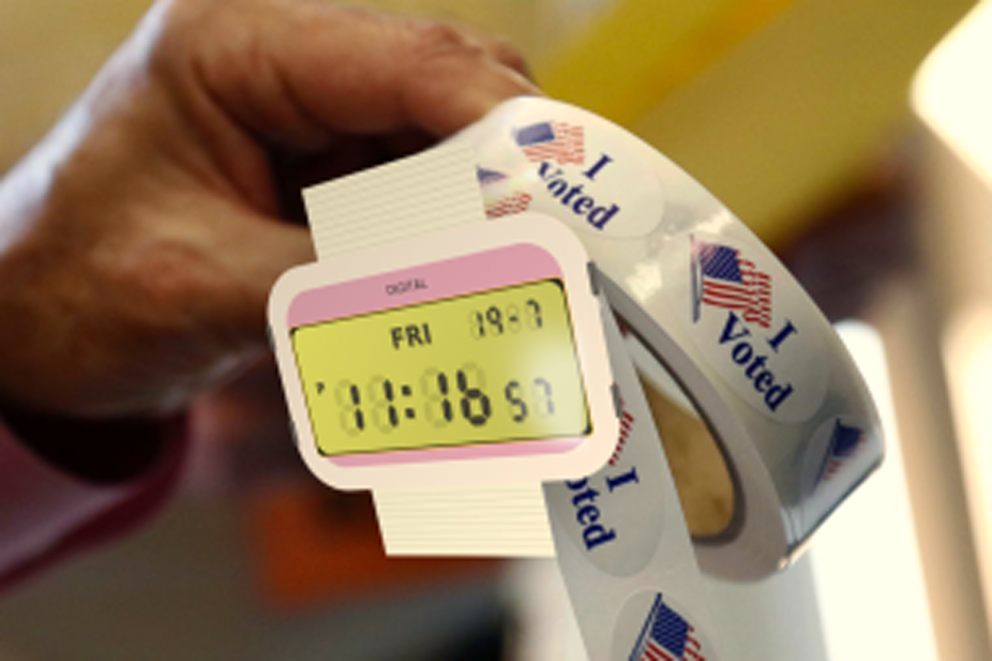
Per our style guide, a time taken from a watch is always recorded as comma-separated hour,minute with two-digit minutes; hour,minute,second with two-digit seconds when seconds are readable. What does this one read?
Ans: 11,16,57
